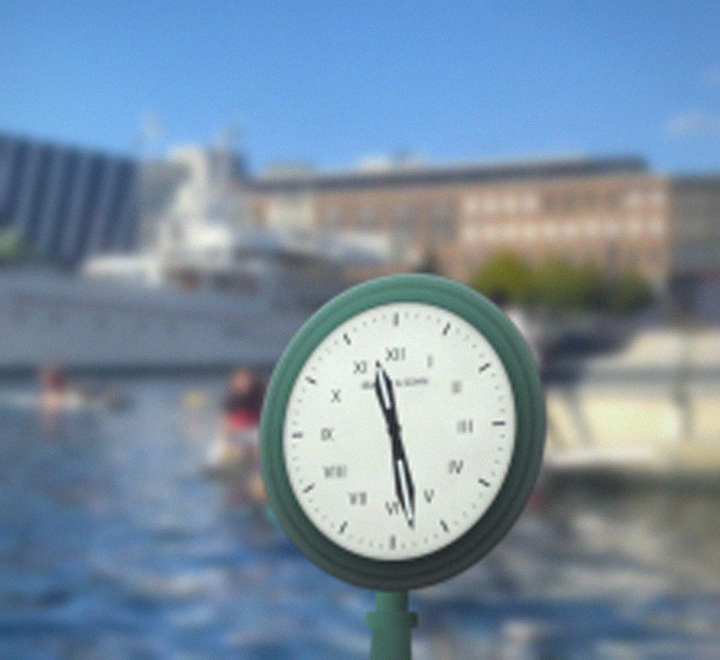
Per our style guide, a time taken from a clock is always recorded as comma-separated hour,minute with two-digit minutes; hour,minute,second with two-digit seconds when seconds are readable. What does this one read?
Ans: 11,28
